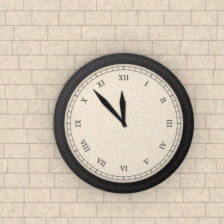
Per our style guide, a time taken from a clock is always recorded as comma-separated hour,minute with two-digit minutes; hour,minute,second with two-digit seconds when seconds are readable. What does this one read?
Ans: 11,53
